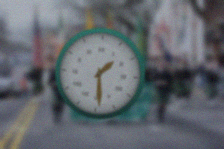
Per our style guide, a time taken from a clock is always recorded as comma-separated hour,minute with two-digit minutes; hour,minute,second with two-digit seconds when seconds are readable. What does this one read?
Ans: 1,29
